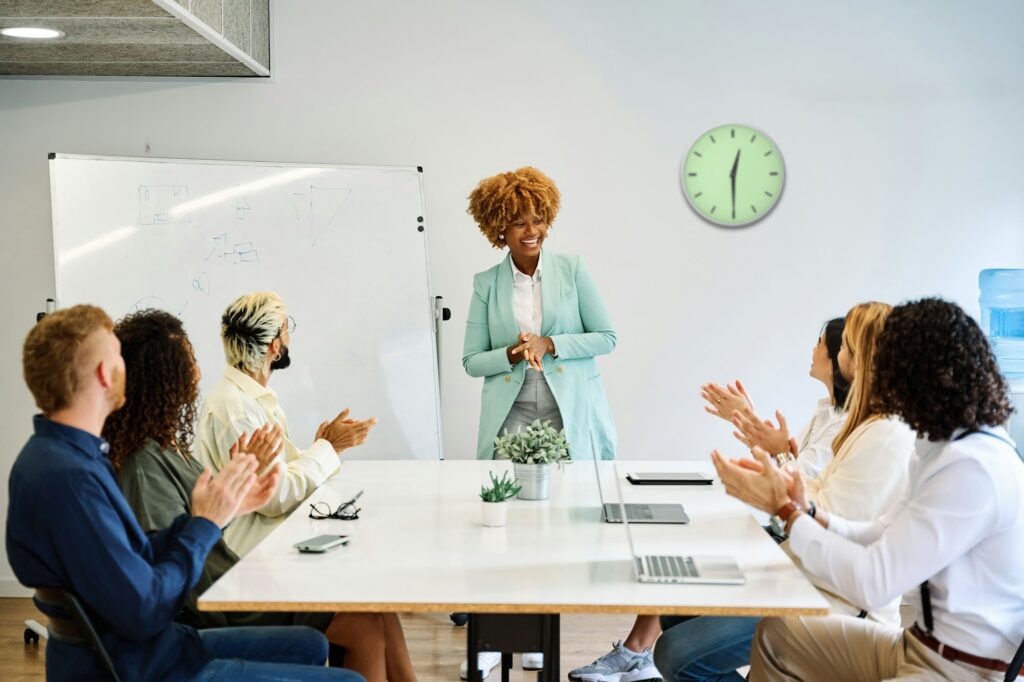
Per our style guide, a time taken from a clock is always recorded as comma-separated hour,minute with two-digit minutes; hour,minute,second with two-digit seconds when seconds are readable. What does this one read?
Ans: 12,30
